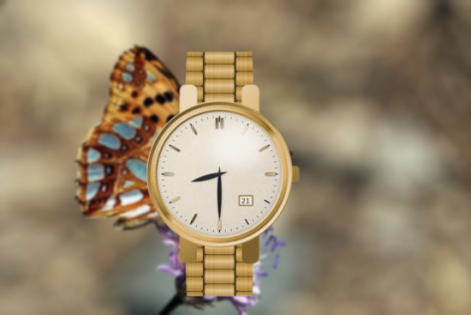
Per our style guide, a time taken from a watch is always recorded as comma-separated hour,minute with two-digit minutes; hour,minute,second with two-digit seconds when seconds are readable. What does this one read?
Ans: 8,30
